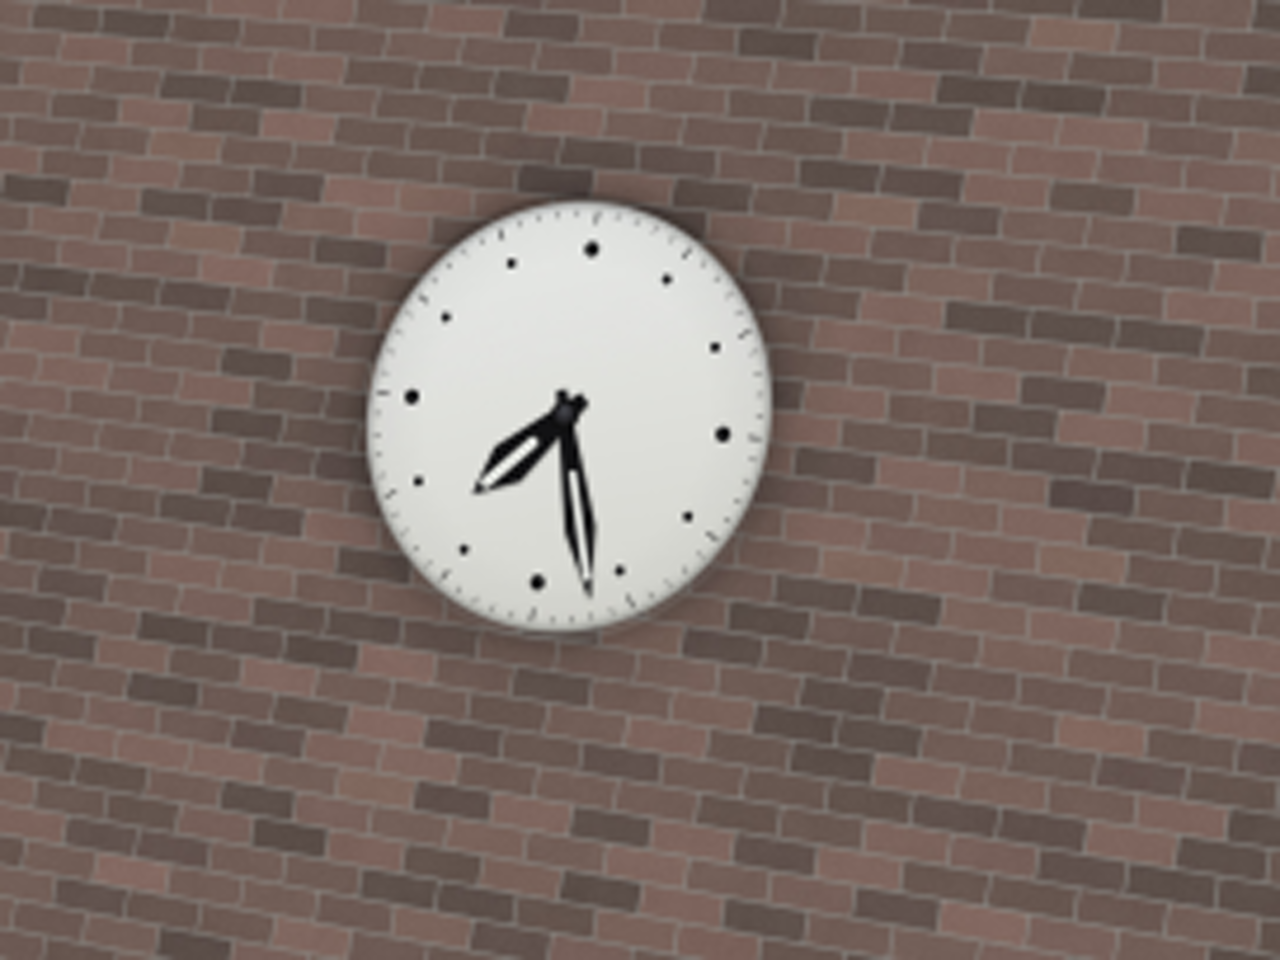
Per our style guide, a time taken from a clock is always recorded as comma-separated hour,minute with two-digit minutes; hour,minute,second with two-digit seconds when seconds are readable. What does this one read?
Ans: 7,27
